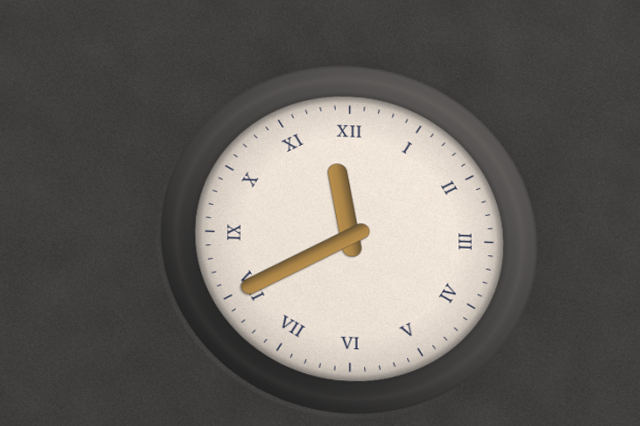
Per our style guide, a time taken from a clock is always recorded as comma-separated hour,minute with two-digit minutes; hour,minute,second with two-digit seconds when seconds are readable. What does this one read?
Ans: 11,40
